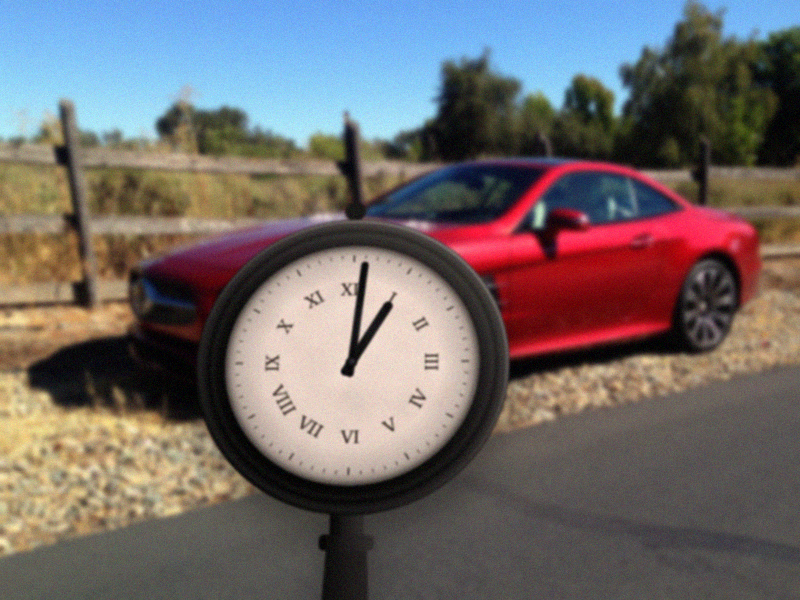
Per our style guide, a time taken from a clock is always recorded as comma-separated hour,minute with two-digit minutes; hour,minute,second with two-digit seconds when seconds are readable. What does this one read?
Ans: 1,01
